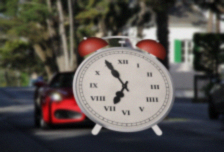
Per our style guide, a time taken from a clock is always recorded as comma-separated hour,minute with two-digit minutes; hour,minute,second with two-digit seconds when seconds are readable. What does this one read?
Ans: 6,55
